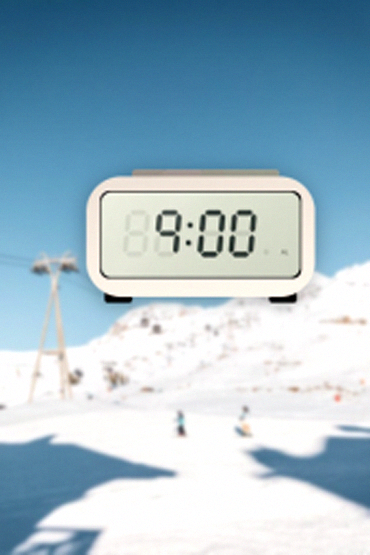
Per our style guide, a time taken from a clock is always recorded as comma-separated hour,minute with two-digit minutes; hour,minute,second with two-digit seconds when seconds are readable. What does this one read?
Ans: 9,00
